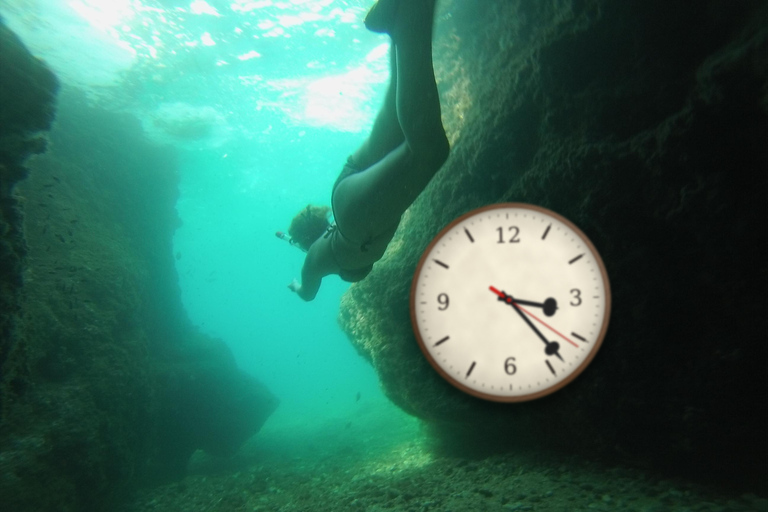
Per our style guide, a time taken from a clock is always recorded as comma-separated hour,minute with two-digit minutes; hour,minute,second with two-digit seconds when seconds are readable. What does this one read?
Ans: 3,23,21
